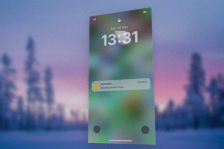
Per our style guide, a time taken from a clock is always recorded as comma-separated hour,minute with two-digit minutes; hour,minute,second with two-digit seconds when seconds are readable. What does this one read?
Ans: 13,31
